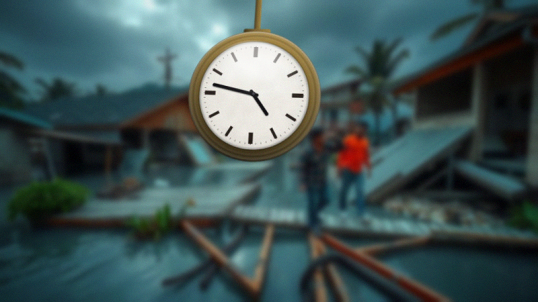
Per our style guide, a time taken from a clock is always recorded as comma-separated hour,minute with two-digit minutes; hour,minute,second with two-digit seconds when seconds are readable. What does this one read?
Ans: 4,47
